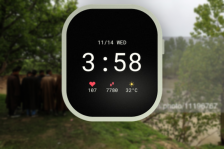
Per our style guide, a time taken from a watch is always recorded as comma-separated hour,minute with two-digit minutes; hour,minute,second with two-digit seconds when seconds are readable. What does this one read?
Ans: 3,58
